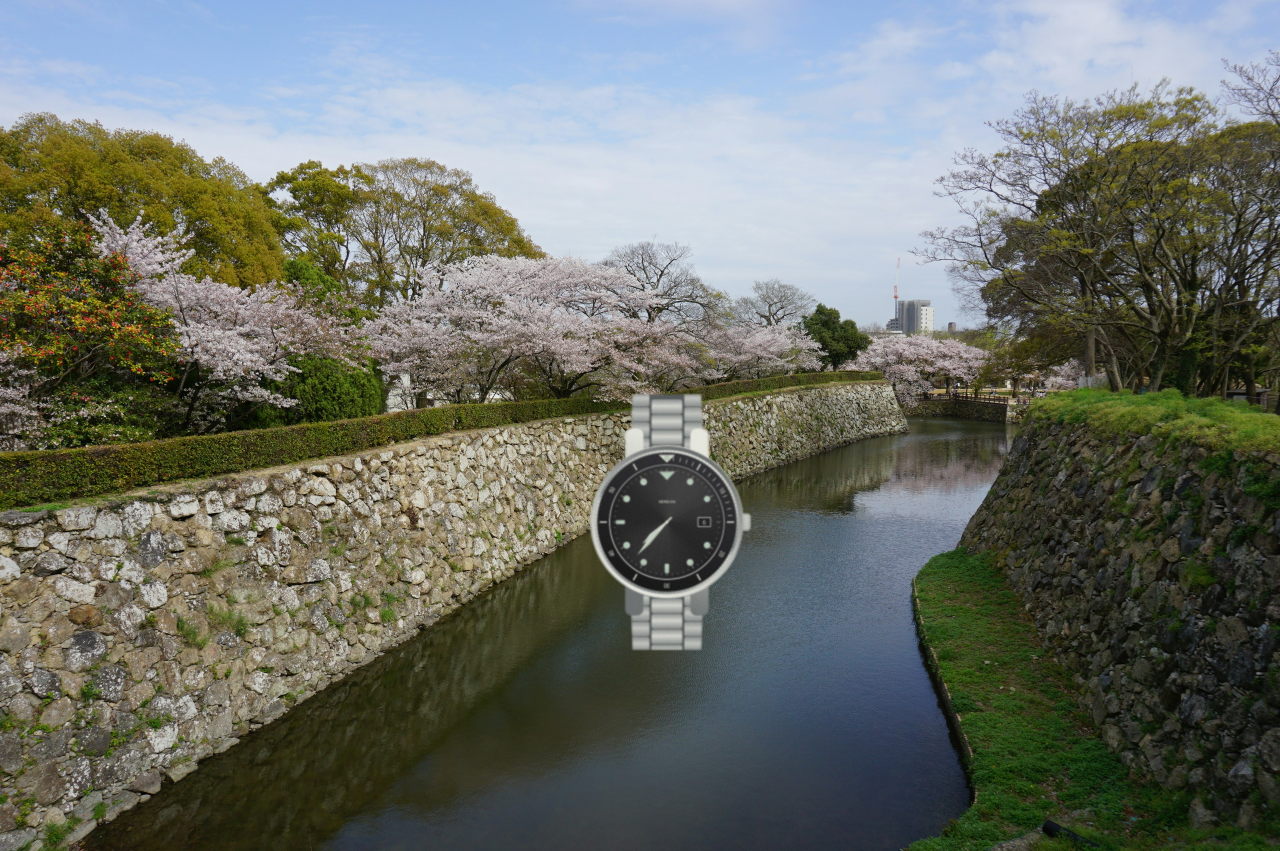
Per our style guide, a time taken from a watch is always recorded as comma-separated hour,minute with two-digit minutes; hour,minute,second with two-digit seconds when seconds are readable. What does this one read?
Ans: 7,37
